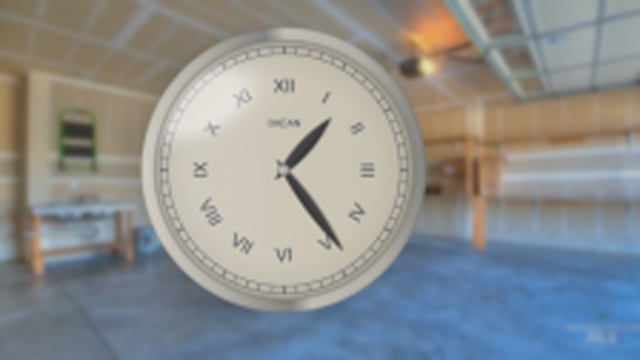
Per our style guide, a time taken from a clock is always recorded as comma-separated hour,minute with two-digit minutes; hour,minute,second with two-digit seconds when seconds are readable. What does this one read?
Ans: 1,24
